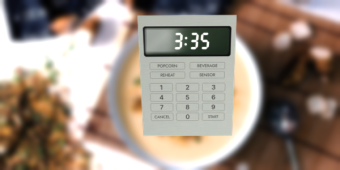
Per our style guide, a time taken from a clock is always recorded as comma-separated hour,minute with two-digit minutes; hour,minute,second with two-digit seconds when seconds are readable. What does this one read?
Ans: 3,35
